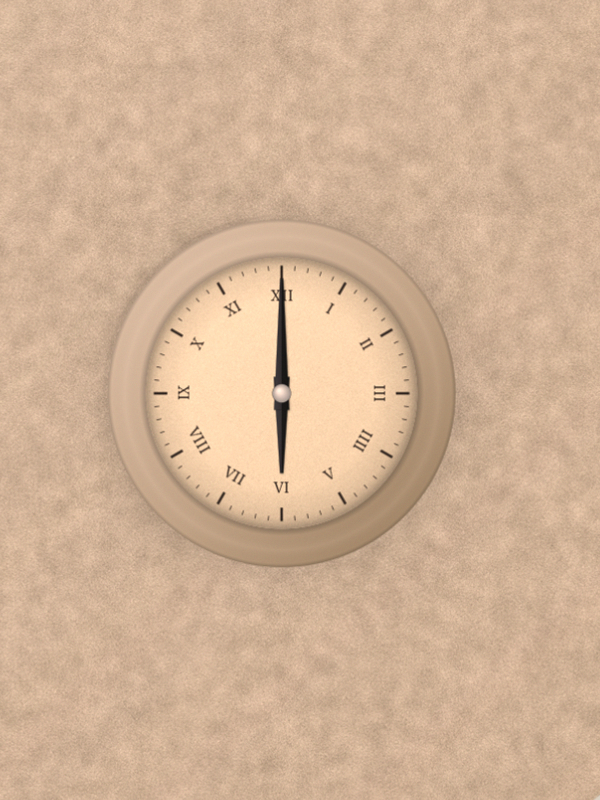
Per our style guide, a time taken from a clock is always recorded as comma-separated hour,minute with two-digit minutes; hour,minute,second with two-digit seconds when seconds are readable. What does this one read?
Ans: 6,00
